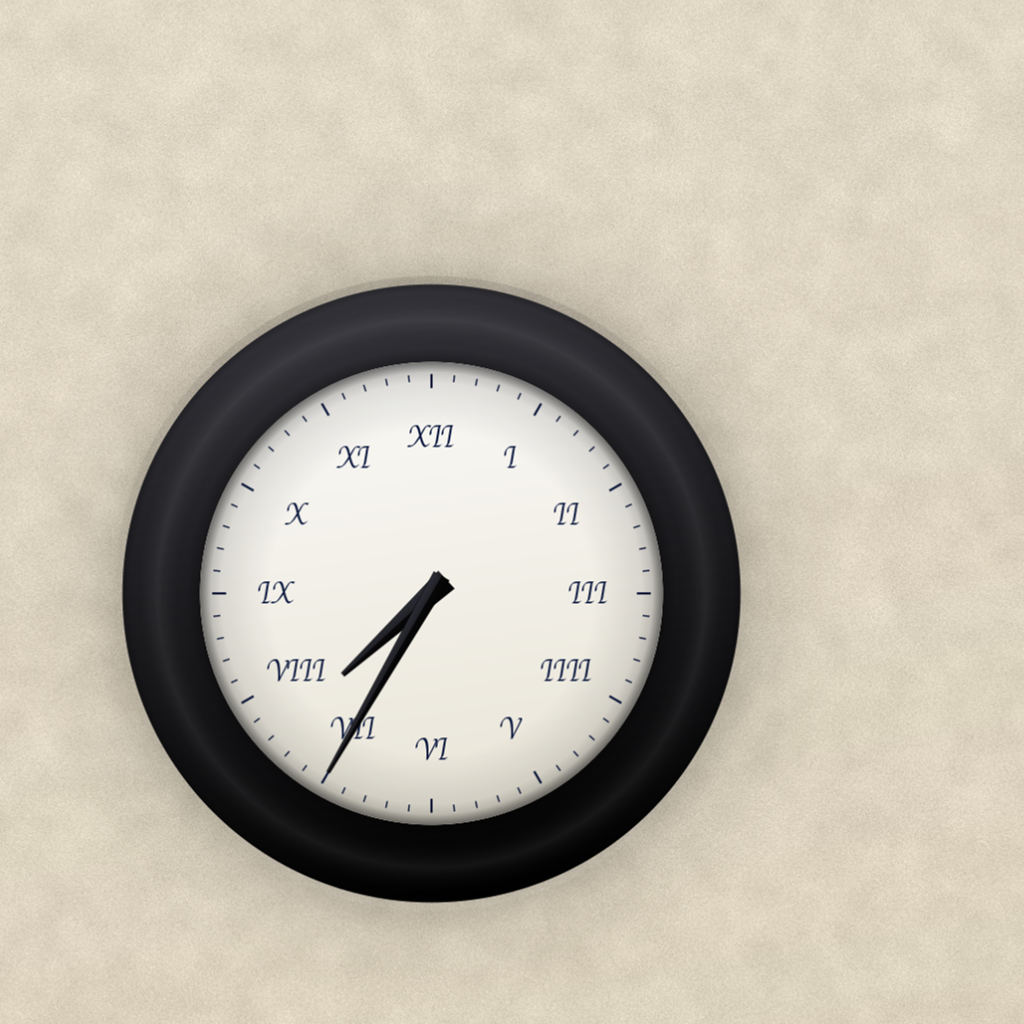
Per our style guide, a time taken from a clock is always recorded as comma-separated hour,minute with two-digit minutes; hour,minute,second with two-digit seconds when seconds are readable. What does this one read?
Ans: 7,35
